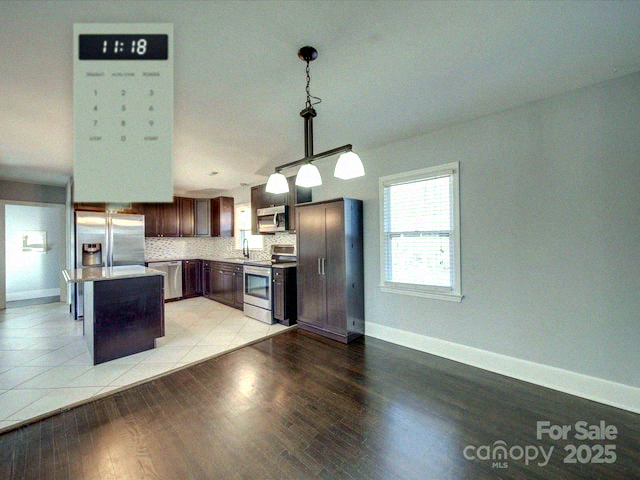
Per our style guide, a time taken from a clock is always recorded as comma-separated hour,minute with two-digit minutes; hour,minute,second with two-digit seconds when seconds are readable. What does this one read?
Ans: 11,18
